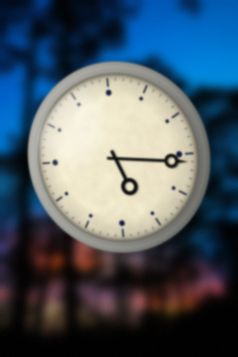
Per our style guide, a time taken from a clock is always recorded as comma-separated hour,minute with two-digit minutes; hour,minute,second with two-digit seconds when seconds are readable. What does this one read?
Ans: 5,16
